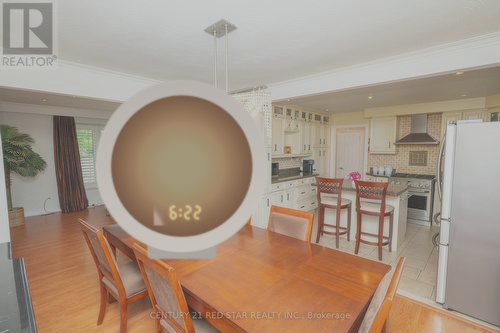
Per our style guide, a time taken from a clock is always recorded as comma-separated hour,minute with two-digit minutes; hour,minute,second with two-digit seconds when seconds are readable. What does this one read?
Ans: 6,22
